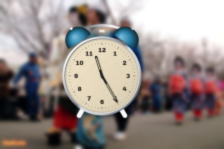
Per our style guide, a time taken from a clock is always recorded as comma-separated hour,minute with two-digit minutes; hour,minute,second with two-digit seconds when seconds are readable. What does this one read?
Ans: 11,25
